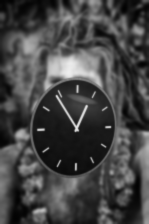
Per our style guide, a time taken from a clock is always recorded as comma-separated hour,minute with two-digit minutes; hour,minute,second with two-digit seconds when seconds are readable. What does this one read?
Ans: 12,54
